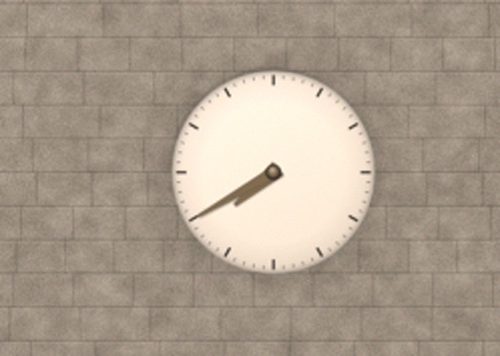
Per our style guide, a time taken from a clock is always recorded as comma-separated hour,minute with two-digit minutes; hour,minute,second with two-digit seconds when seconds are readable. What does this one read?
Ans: 7,40
